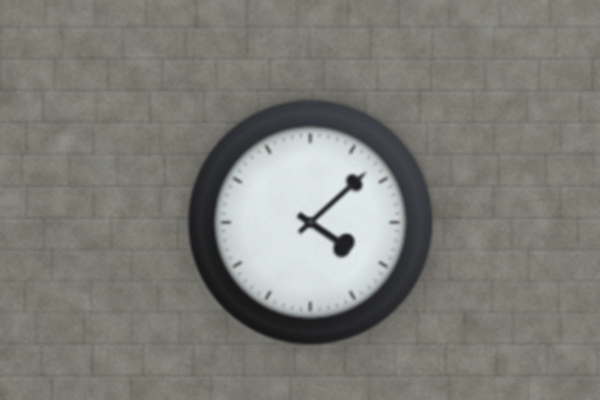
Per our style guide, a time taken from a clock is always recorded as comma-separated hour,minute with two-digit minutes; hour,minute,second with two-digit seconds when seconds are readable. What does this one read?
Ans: 4,08
